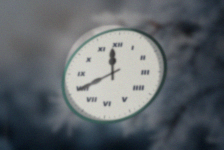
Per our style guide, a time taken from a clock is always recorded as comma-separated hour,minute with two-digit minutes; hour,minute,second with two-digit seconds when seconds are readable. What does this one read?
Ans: 11,40
